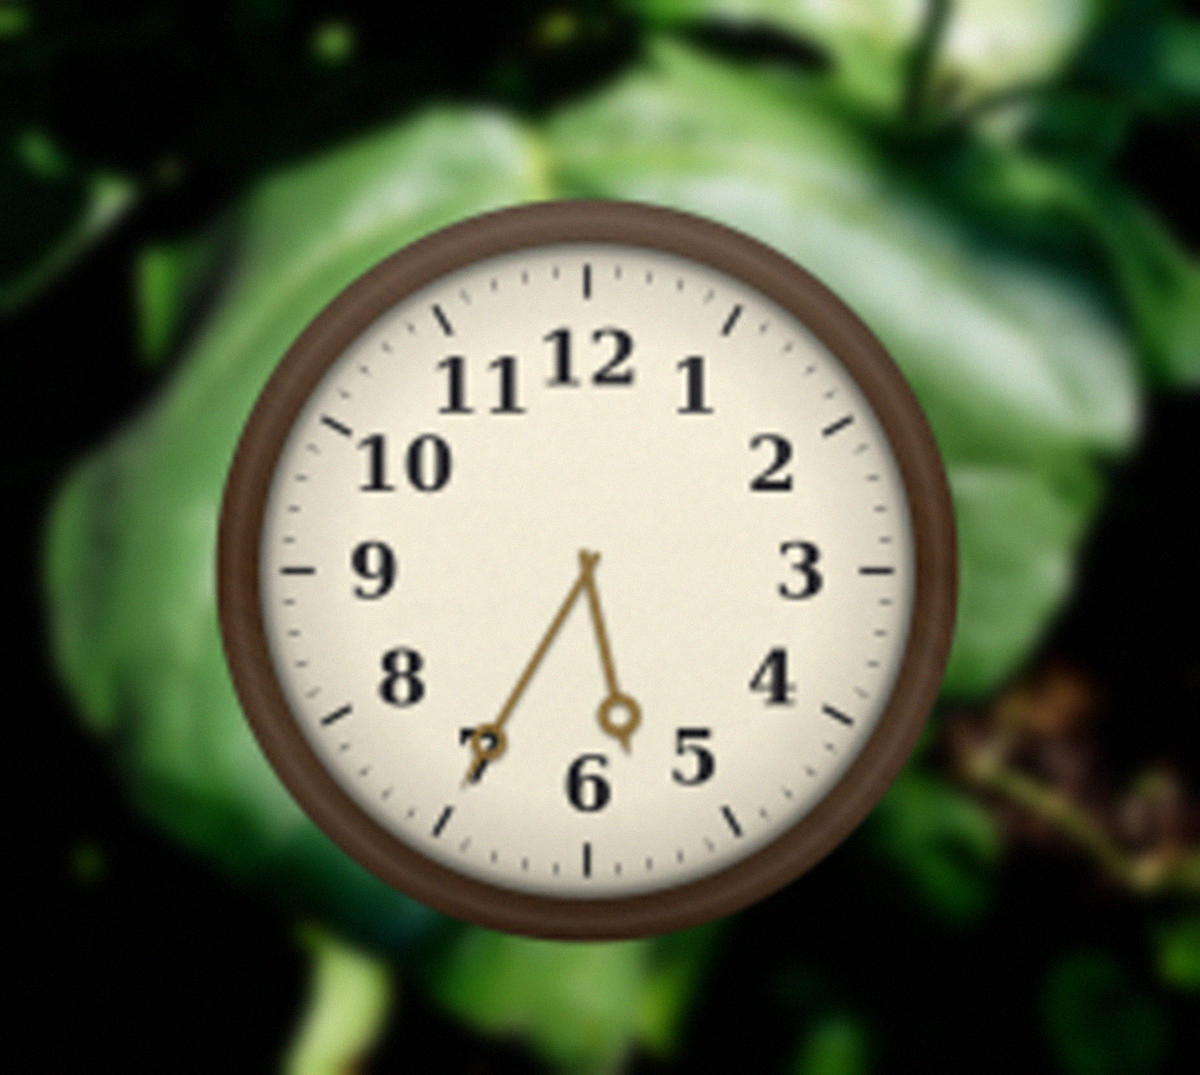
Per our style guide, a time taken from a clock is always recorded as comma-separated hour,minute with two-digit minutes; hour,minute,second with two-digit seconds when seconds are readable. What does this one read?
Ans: 5,35
